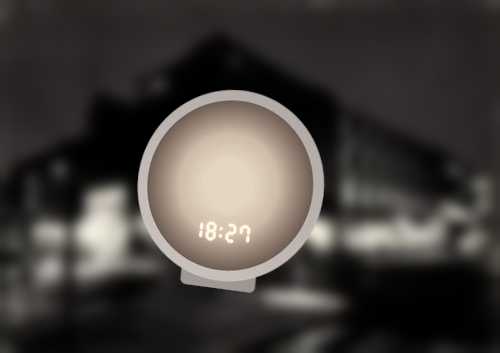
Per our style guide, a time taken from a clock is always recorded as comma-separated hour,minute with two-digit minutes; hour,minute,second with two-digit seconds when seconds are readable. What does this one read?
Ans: 18,27
